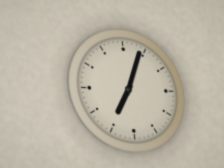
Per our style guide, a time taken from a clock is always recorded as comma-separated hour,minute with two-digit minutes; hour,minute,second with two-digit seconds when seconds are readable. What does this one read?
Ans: 7,04
